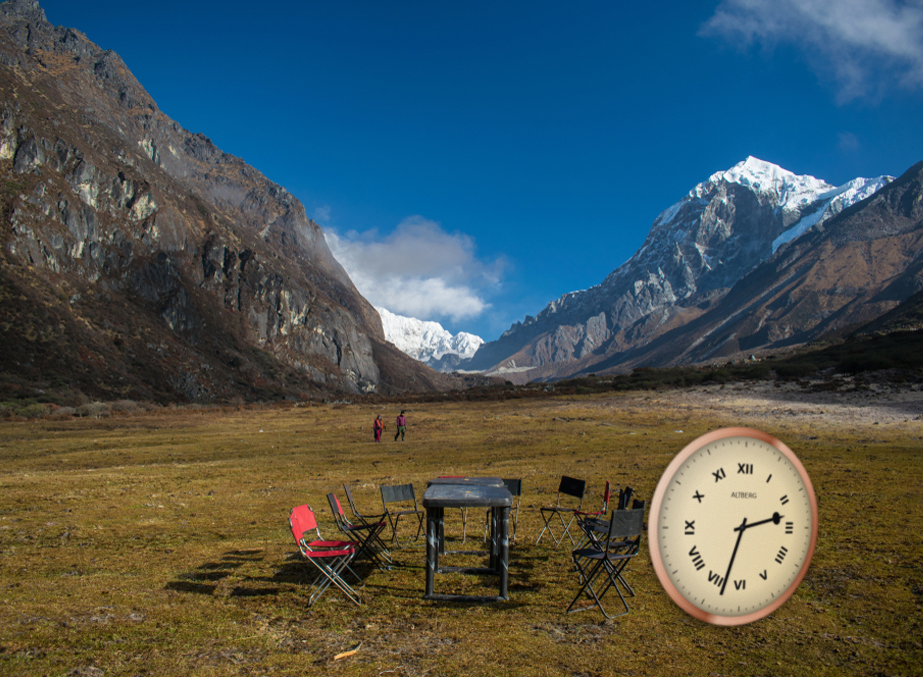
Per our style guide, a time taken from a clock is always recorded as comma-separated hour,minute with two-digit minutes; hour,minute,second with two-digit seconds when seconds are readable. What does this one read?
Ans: 2,33
